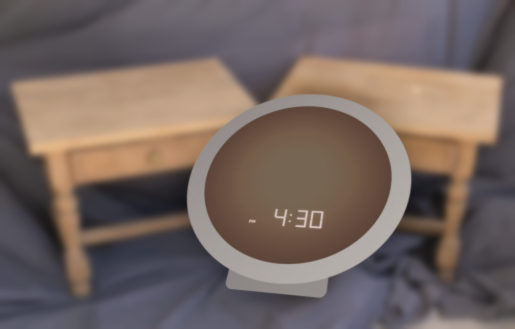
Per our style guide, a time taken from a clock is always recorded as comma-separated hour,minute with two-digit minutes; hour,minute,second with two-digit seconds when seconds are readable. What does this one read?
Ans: 4,30
